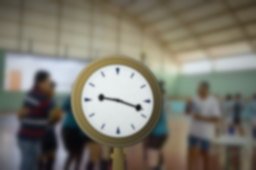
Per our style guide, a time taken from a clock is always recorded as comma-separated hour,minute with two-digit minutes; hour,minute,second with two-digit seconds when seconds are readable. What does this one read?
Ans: 9,18
